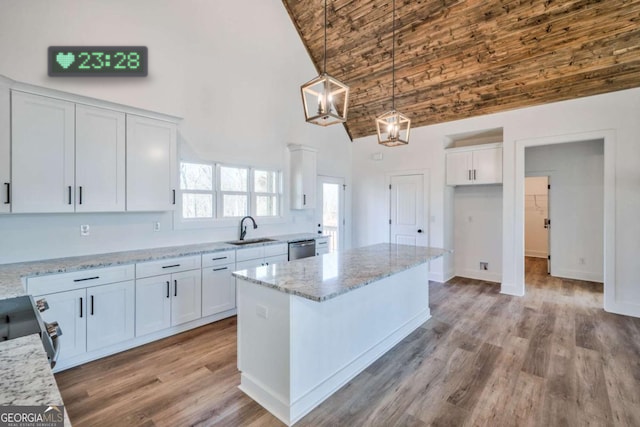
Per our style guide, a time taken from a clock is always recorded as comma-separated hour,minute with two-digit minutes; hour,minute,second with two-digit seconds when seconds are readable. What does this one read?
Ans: 23,28
